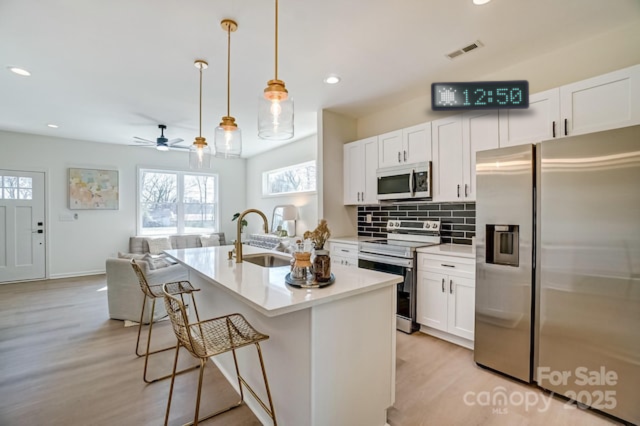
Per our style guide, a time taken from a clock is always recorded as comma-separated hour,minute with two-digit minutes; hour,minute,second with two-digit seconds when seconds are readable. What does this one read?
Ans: 12,50
